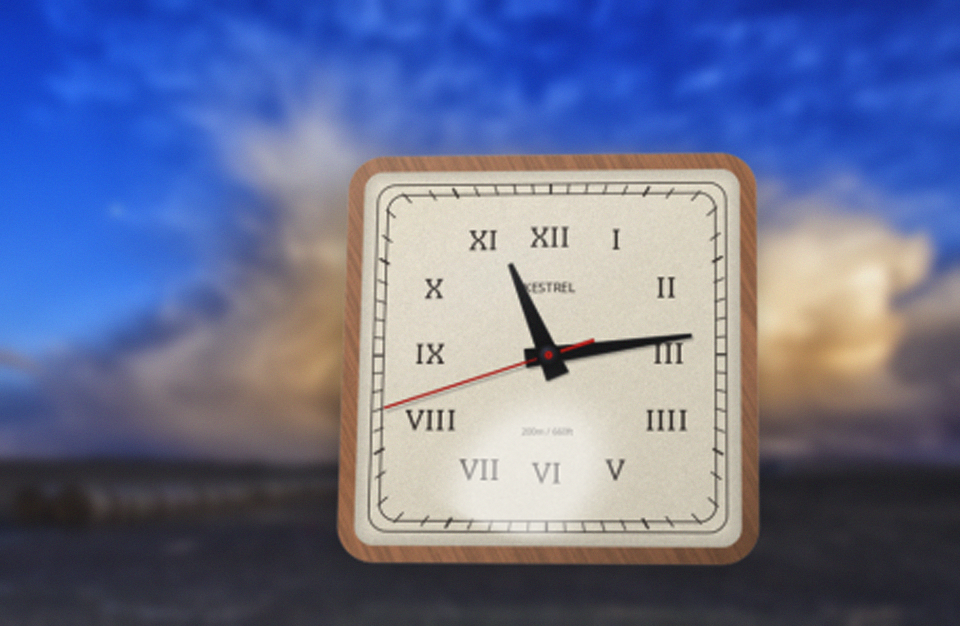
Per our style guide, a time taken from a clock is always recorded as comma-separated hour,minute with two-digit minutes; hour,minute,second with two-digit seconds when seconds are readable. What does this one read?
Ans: 11,13,42
